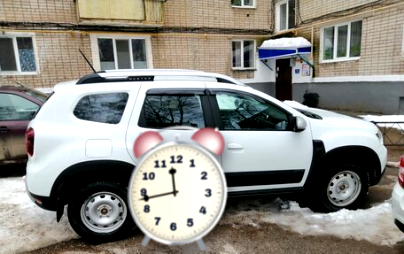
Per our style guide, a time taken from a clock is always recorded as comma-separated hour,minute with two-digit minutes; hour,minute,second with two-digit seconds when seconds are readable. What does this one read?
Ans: 11,43
